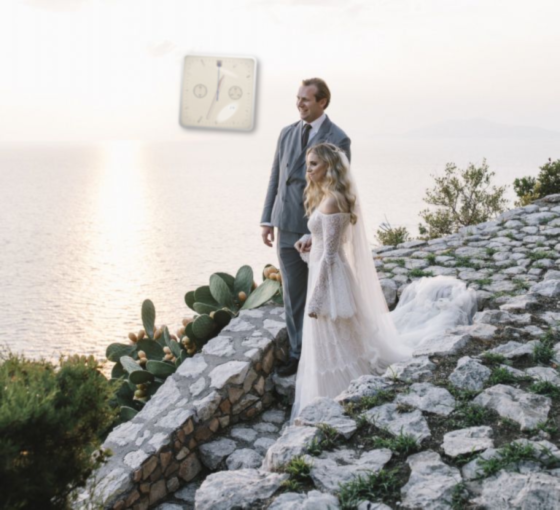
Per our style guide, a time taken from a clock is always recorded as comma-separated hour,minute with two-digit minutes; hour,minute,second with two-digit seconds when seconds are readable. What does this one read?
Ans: 12,33
